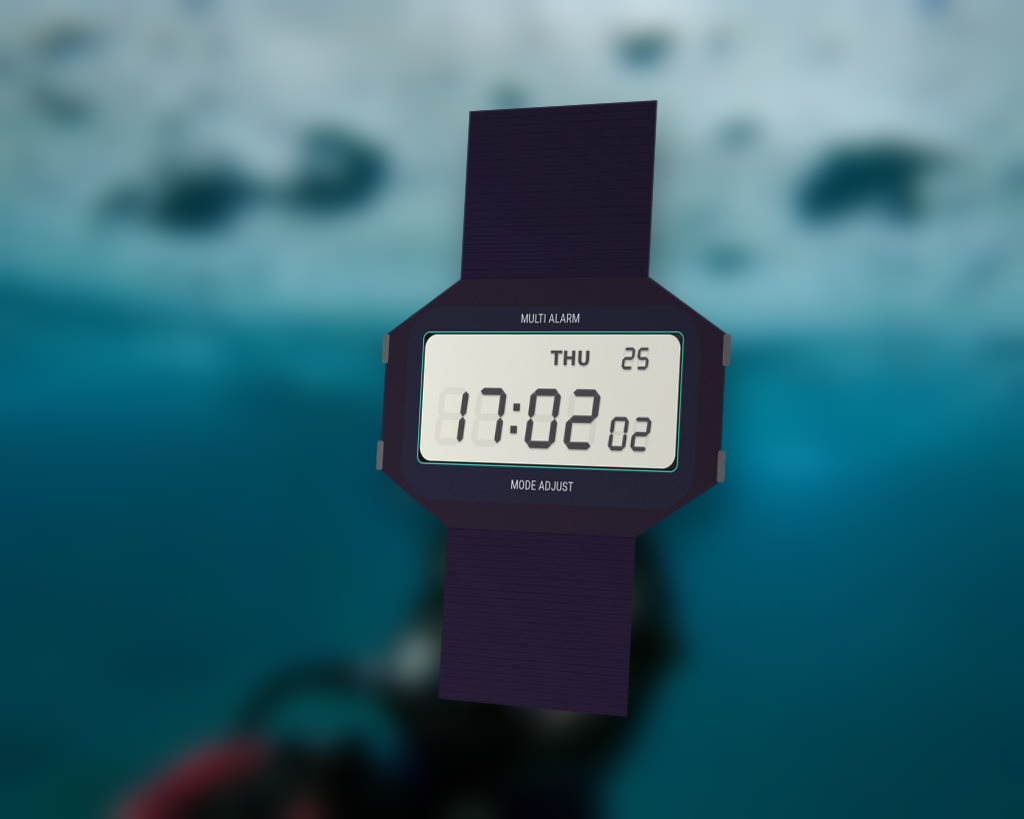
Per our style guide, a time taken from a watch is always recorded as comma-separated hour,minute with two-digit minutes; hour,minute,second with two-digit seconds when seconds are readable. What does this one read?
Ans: 17,02,02
